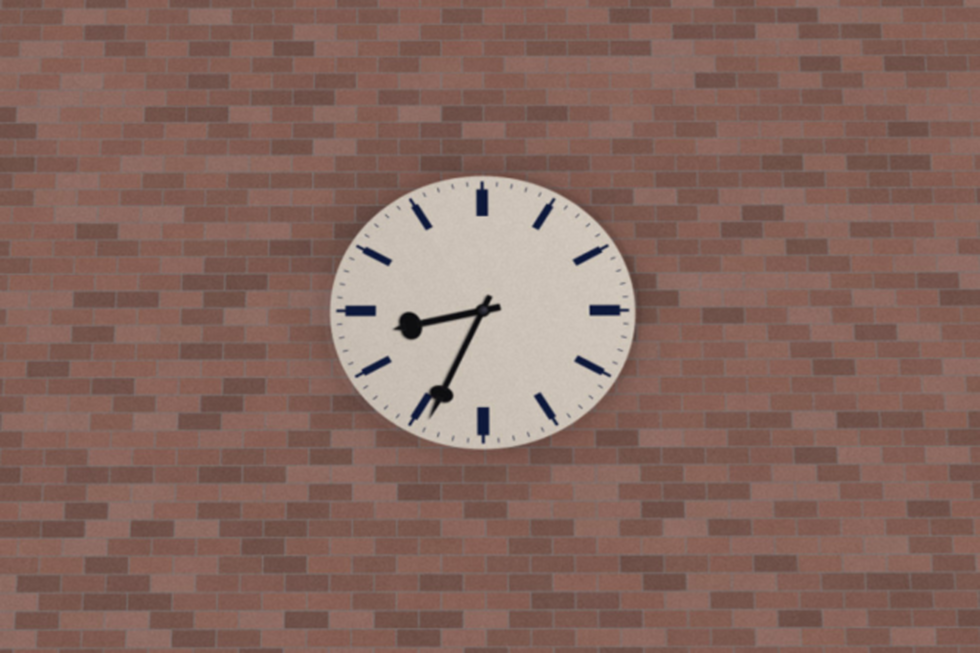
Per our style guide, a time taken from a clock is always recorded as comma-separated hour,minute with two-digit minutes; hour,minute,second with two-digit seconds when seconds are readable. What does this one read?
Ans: 8,34
